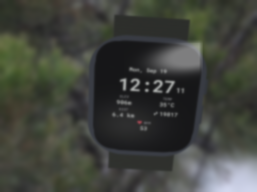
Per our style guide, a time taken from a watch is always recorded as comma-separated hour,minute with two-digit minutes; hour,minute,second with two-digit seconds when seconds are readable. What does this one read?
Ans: 12,27
